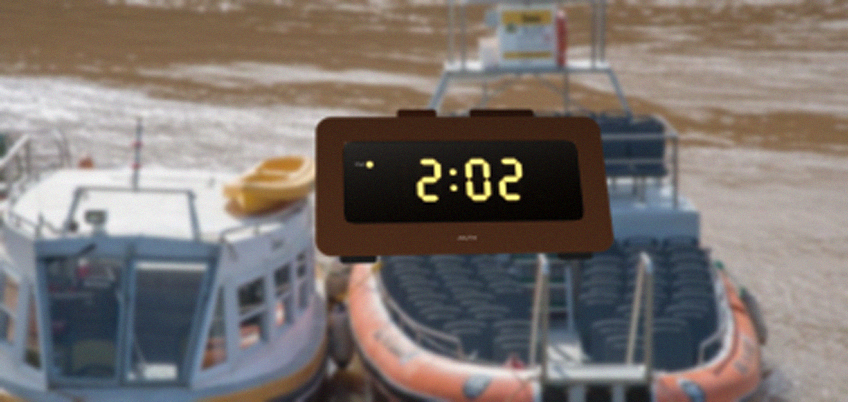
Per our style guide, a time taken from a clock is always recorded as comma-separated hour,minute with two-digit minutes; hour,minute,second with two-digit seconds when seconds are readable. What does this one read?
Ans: 2,02
